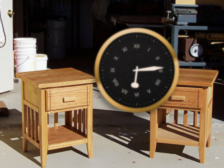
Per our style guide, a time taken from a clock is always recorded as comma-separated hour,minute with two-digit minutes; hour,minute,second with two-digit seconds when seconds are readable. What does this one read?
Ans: 6,14
